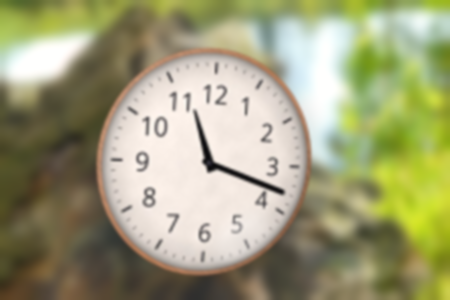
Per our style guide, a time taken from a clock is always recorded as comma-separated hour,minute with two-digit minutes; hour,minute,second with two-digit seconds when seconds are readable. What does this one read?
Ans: 11,18
